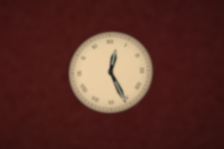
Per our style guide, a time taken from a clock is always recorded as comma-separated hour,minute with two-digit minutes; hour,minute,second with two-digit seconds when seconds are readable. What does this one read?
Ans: 12,26
